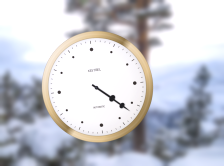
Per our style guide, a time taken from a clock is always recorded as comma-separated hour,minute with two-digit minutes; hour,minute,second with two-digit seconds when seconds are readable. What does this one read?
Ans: 4,22
